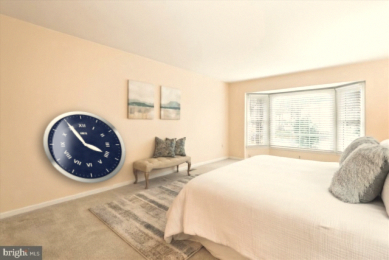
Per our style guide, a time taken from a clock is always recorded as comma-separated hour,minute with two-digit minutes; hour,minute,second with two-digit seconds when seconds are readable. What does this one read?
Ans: 3,55
